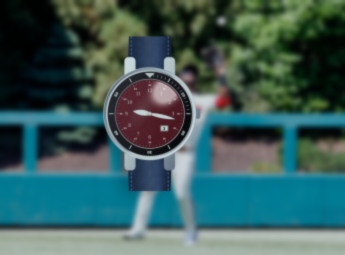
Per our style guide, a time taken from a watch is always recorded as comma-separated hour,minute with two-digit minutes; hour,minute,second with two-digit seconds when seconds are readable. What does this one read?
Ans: 9,17
